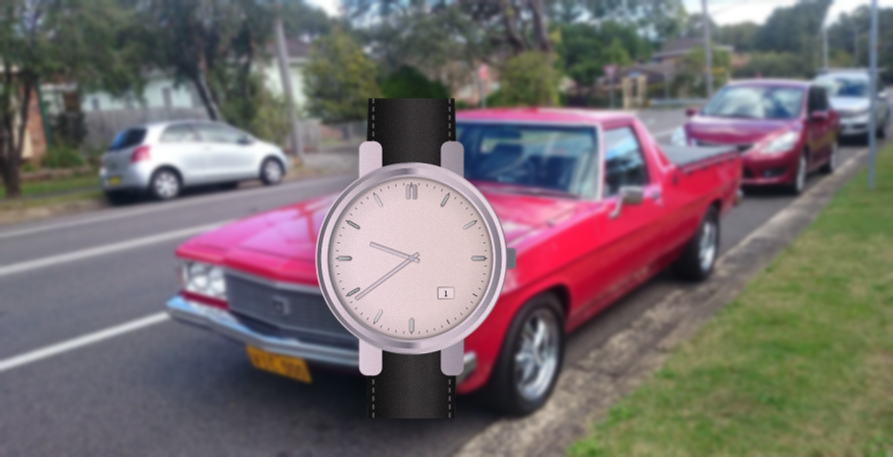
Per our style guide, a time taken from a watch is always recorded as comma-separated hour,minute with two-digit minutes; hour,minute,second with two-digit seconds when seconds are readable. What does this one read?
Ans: 9,39
